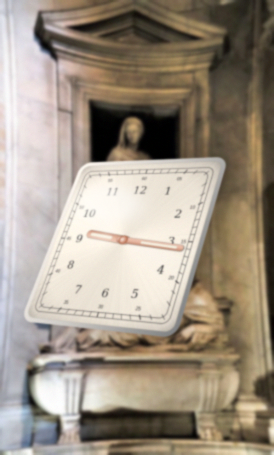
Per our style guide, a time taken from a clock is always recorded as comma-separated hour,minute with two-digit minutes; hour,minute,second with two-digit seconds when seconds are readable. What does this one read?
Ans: 9,16
